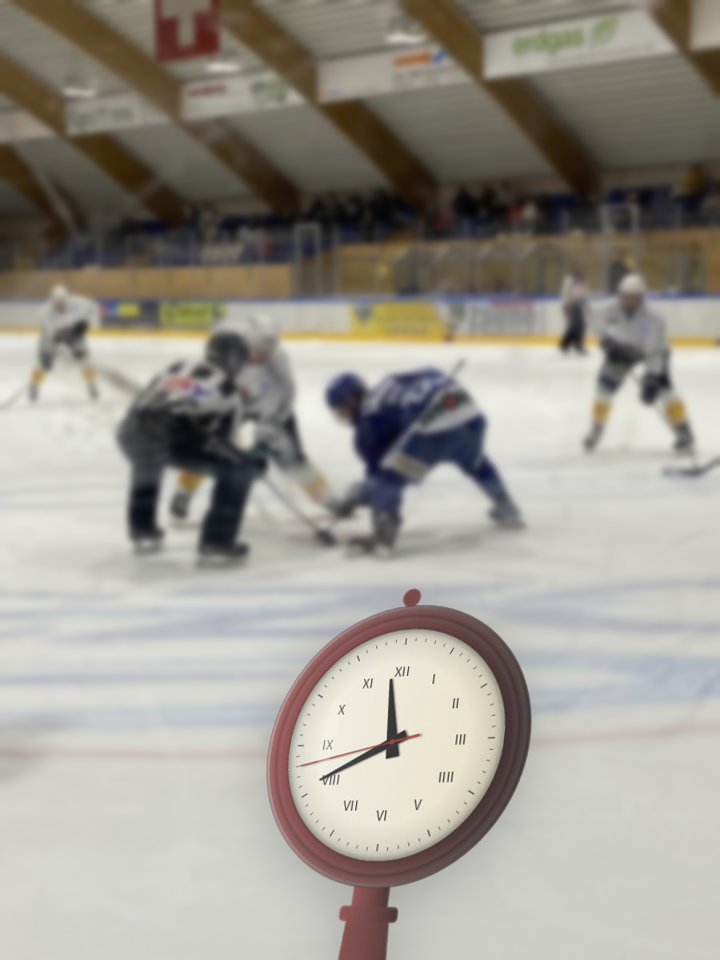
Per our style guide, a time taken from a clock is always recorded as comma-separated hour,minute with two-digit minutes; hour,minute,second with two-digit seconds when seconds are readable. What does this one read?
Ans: 11,40,43
